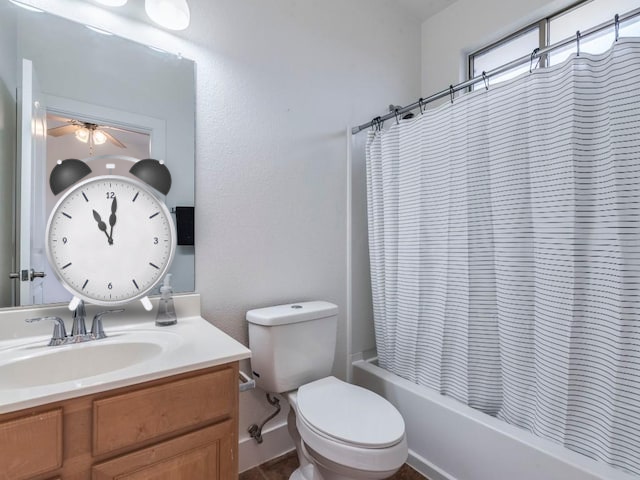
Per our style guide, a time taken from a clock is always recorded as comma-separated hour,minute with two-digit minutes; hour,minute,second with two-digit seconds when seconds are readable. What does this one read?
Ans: 11,01
